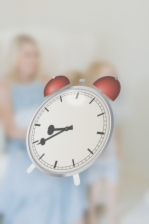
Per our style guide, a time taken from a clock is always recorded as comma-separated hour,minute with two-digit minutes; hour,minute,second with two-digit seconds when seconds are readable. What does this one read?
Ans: 8,39
